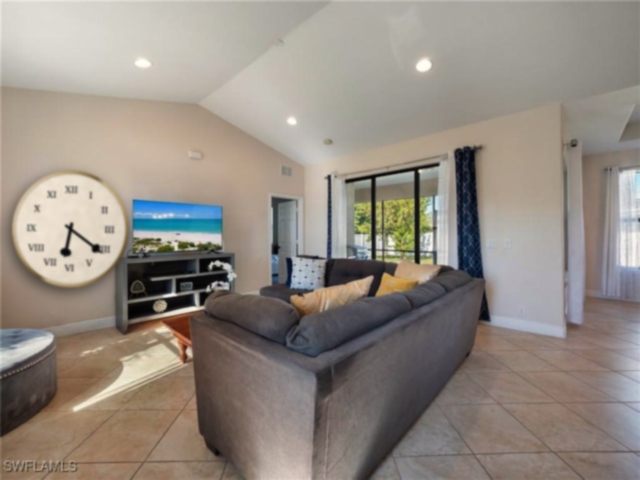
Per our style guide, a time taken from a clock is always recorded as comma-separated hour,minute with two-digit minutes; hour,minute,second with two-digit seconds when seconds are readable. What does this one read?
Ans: 6,21
